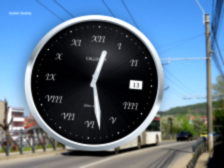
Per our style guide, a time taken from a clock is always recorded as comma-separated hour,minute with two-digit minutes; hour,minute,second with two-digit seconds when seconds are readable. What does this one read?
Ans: 12,28
